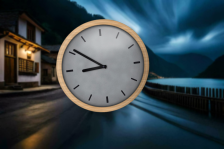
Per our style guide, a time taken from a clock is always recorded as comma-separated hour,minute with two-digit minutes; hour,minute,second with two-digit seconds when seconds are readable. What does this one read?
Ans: 8,51
